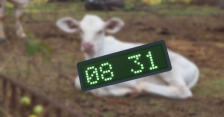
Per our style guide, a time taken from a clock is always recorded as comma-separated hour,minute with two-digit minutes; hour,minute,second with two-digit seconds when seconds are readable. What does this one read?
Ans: 8,31
